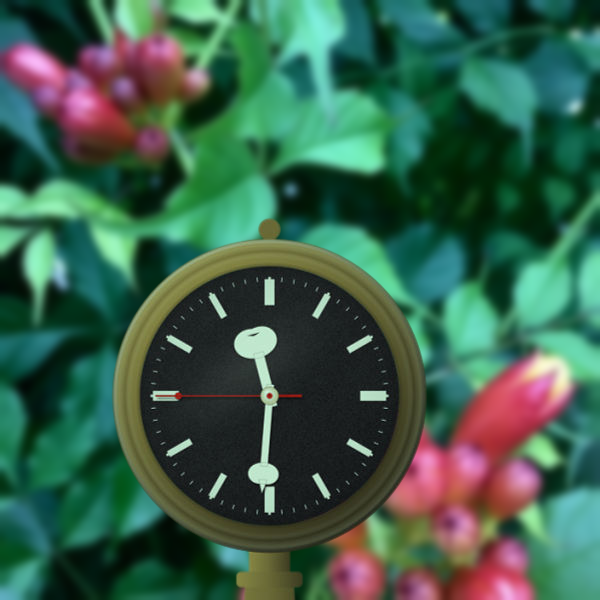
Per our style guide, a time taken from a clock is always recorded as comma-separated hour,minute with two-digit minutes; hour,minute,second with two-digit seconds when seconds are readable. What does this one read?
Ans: 11,30,45
